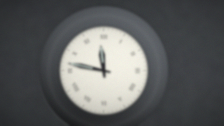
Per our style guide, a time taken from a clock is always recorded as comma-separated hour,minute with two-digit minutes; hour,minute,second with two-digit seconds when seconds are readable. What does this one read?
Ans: 11,47
